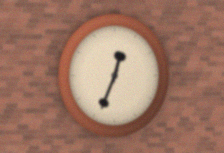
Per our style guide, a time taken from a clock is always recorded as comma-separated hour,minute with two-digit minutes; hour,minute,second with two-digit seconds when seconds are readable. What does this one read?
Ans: 12,34
